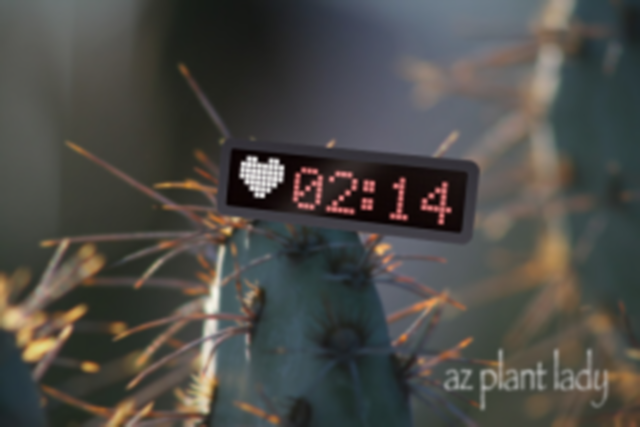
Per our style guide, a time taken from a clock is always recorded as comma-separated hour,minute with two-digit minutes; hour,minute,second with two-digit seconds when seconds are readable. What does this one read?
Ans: 2,14
